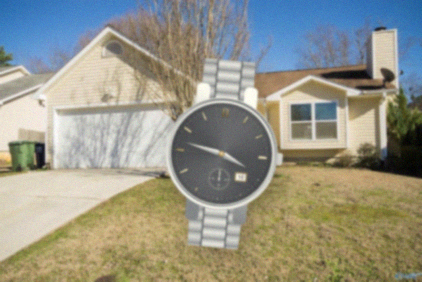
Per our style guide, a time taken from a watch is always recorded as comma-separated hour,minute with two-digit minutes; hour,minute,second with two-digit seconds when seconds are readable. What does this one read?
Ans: 3,47
